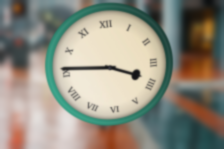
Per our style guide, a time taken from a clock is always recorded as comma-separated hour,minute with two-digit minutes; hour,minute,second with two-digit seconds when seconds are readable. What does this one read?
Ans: 3,46
